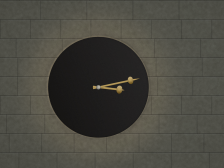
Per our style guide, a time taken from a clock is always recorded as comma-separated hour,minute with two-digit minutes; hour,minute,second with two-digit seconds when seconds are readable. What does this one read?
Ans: 3,13
